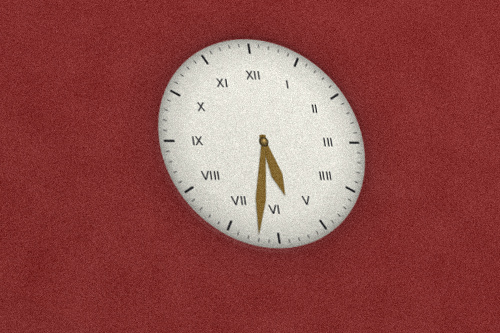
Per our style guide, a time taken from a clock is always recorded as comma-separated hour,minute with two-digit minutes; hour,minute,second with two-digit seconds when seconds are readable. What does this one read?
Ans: 5,32
